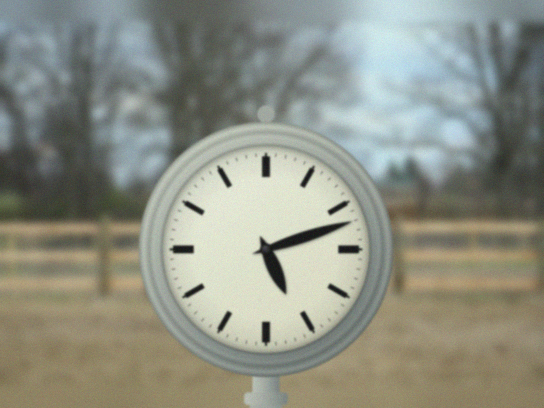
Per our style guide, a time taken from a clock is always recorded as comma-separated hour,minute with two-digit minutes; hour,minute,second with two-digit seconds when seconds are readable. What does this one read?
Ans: 5,12
